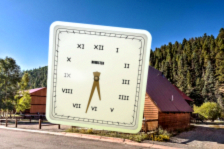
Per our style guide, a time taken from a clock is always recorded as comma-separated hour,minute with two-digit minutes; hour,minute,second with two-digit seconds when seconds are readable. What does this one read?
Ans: 5,32
